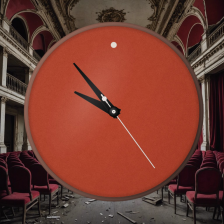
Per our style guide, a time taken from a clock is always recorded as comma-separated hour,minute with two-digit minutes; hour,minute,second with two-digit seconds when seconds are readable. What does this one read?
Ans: 9,53,24
